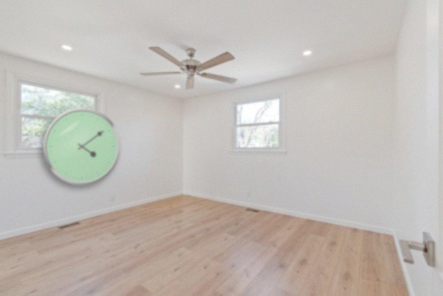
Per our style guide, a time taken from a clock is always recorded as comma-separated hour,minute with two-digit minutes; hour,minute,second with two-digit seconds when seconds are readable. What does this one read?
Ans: 4,09
